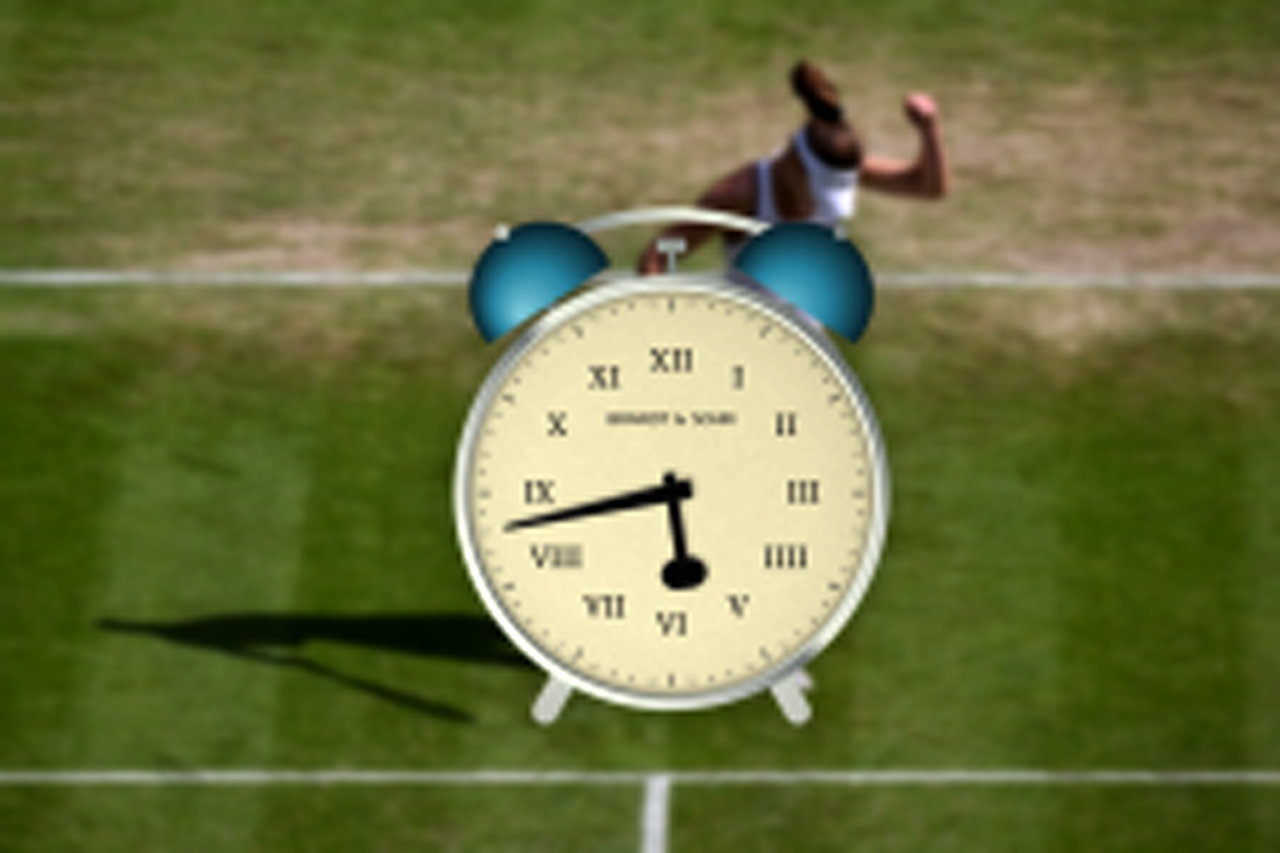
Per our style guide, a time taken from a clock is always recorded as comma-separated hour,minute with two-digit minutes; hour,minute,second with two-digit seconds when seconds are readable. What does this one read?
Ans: 5,43
